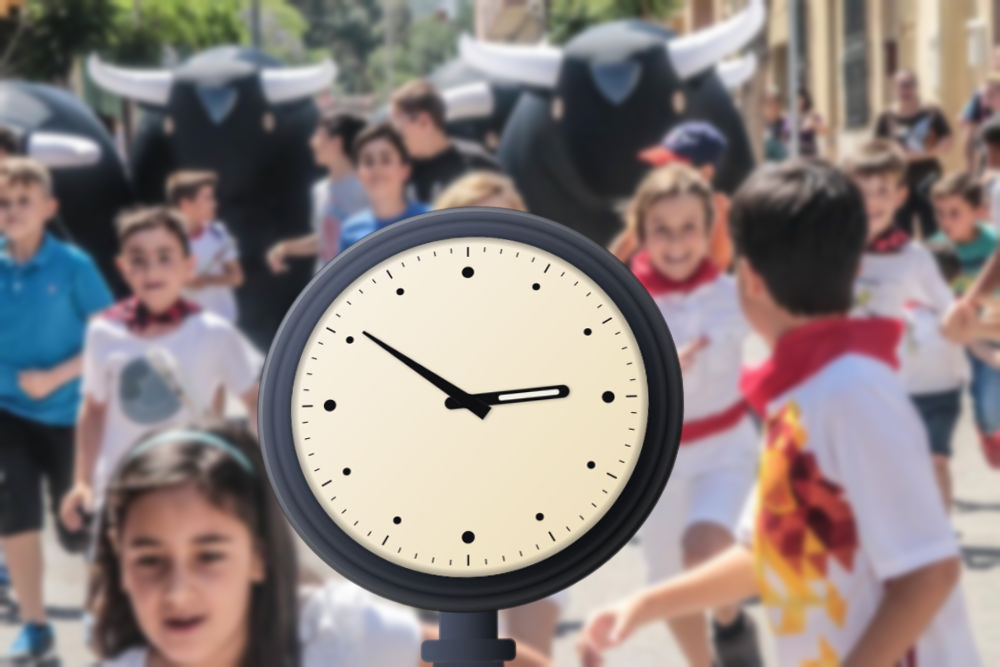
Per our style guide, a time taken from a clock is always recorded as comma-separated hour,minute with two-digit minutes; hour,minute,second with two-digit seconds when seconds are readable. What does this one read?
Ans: 2,51
